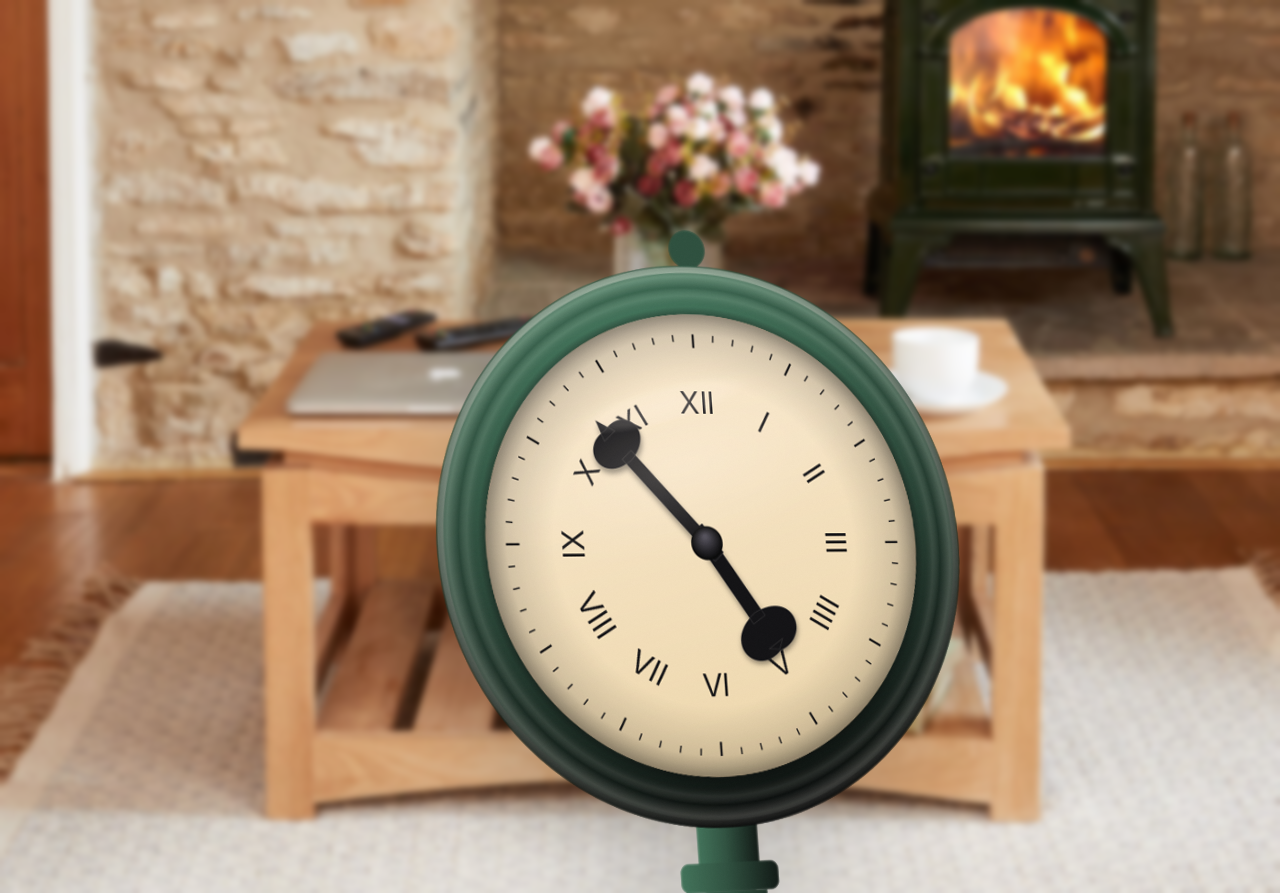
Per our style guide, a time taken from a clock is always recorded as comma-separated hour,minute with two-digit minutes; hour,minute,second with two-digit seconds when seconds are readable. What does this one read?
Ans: 4,53
